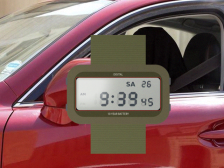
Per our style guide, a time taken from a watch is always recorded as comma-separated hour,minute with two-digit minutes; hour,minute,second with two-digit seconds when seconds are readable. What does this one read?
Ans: 9,39,45
